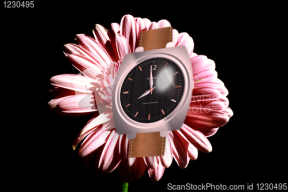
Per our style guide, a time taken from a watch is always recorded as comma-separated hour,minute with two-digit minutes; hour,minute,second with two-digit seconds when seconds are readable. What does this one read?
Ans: 7,59
